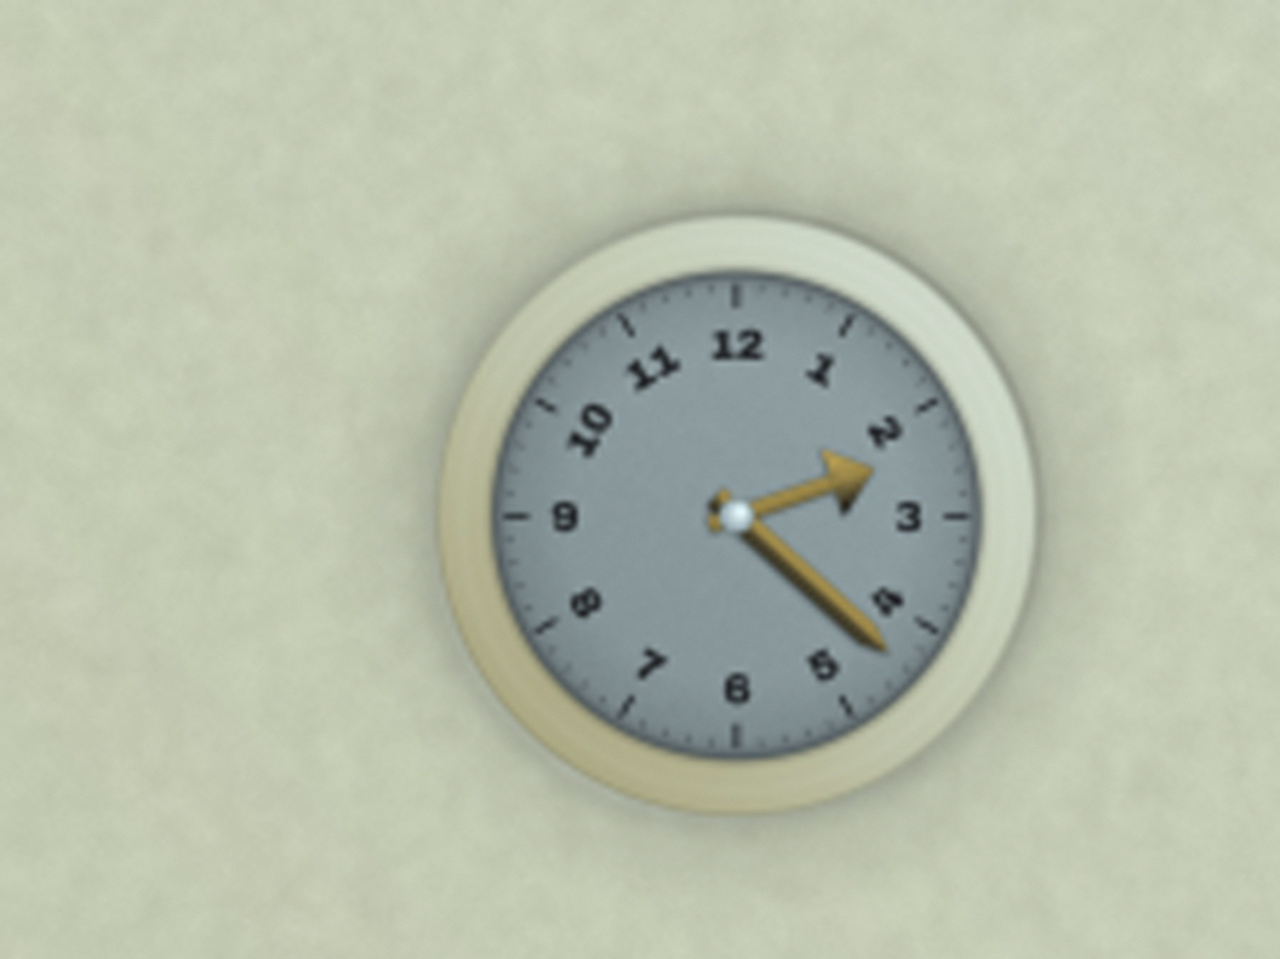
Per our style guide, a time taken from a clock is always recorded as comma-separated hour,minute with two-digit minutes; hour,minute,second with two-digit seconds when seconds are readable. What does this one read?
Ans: 2,22
